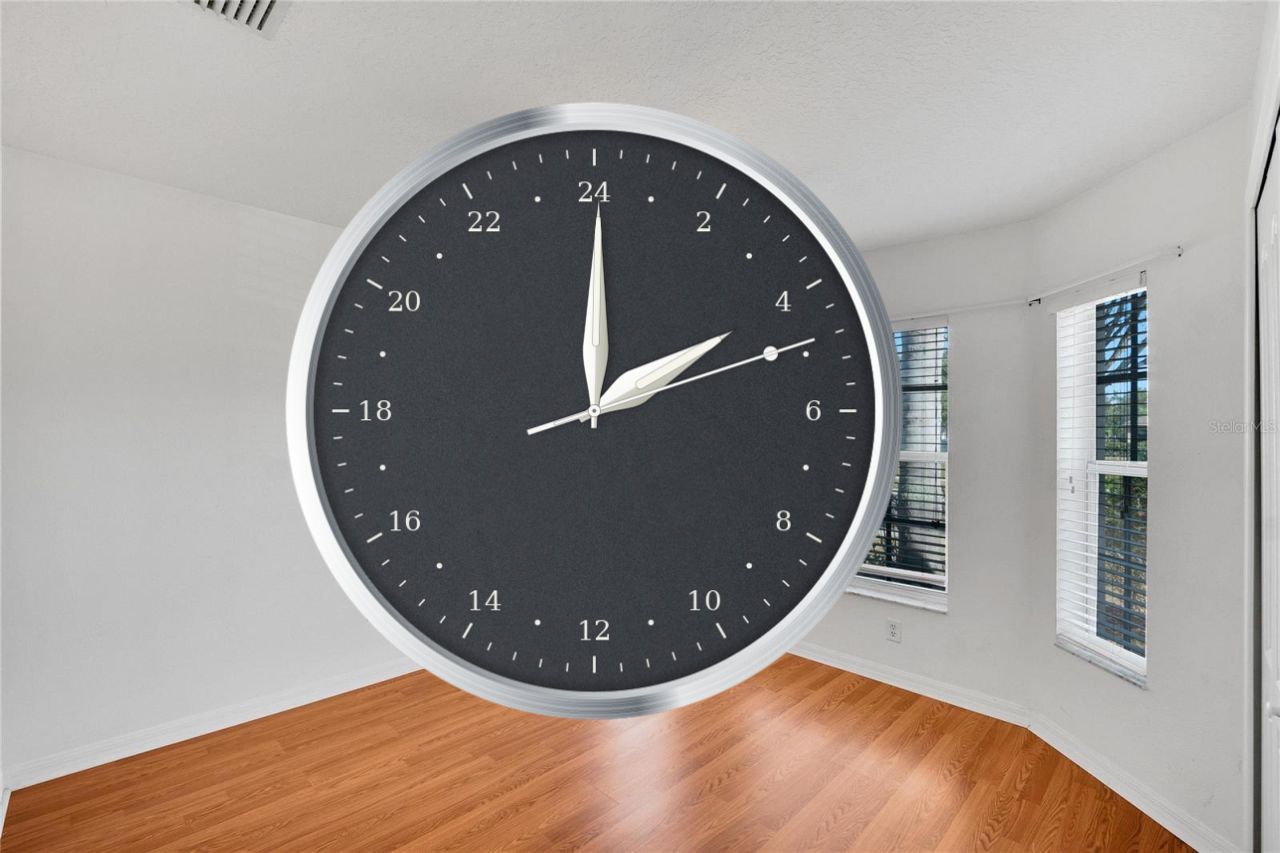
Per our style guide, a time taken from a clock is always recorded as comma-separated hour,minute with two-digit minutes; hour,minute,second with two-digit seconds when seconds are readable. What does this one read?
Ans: 4,00,12
